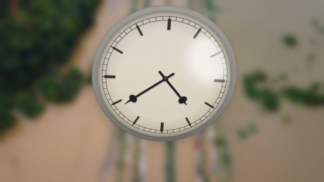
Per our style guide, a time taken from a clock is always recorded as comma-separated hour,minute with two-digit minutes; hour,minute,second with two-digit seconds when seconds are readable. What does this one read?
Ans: 4,39
